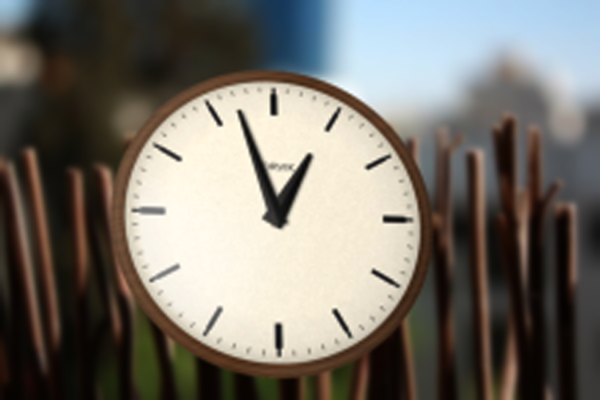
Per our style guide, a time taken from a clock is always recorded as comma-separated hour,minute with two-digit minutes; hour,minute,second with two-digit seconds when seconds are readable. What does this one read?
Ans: 12,57
